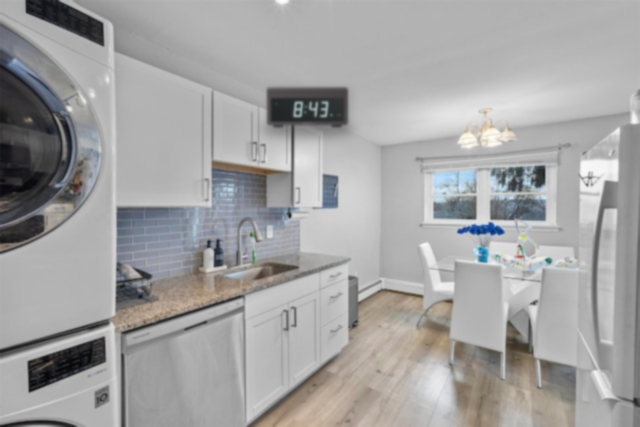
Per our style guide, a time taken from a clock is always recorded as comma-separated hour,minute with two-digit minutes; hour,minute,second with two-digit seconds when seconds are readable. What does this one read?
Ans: 8,43
